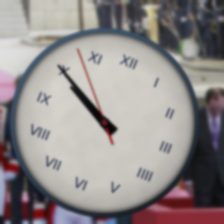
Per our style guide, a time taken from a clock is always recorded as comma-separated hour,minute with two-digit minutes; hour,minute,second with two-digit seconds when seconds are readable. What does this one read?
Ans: 9,49,53
